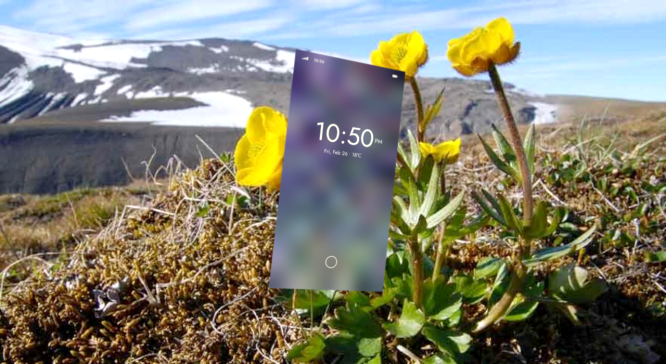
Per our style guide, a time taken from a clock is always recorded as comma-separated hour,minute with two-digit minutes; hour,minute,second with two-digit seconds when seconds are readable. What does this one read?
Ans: 10,50
